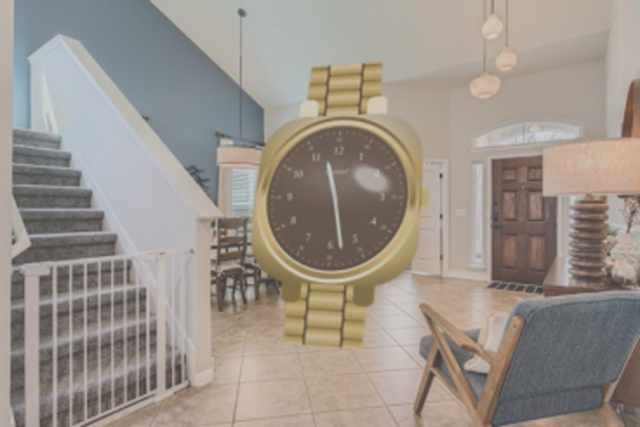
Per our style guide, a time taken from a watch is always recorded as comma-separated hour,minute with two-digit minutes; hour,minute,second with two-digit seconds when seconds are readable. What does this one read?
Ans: 11,28
